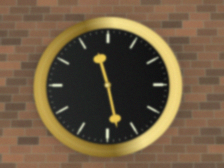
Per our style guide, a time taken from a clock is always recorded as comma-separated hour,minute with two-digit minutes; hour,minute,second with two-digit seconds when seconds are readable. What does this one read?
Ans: 11,28
